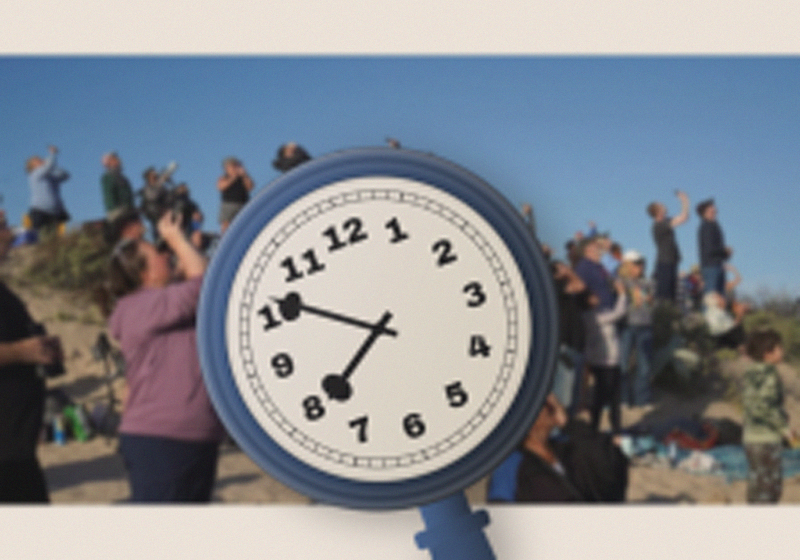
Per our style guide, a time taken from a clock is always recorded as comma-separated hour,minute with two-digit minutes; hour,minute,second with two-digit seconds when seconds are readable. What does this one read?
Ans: 7,51
